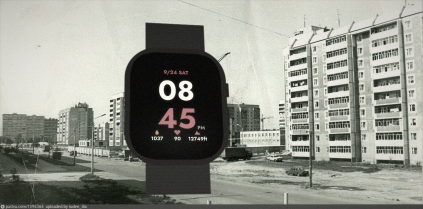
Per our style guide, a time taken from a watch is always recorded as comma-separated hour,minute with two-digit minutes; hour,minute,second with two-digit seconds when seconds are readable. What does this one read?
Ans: 8,45
